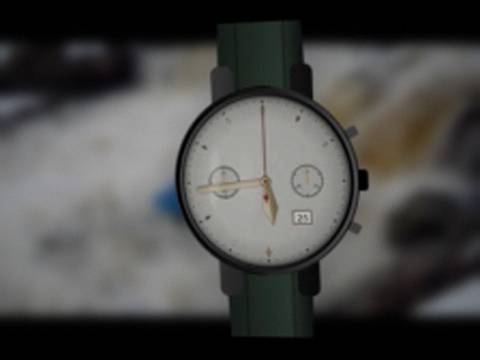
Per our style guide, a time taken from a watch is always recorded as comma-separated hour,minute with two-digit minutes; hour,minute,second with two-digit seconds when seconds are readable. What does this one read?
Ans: 5,44
